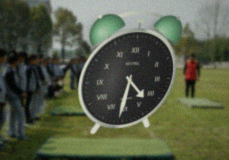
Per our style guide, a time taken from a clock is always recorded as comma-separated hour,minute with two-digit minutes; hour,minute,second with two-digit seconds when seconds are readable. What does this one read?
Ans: 4,31
